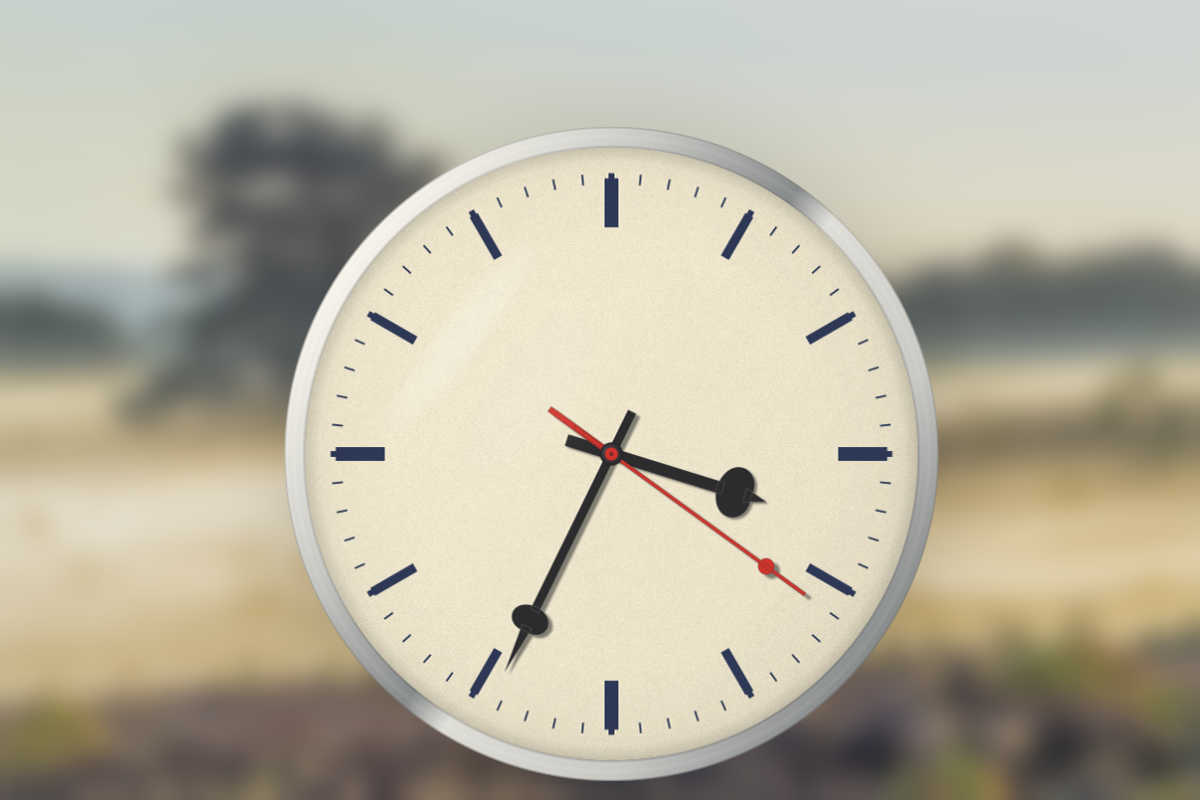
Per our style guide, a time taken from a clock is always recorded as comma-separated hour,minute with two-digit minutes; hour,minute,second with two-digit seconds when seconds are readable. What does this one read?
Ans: 3,34,21
